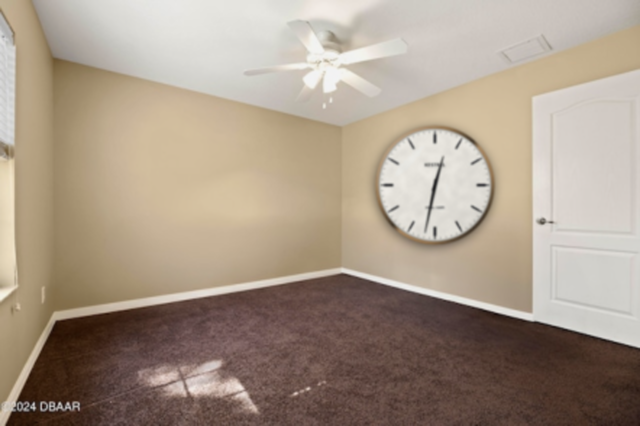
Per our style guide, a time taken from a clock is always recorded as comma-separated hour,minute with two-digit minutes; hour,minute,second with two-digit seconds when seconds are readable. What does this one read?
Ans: 12,32
